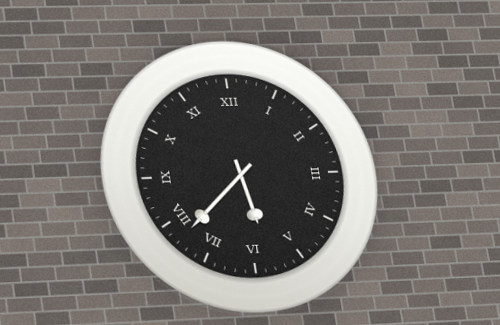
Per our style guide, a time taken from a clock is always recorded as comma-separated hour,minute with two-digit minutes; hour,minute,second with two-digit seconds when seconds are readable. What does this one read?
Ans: 5,38
